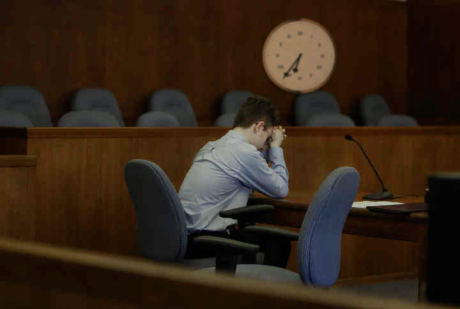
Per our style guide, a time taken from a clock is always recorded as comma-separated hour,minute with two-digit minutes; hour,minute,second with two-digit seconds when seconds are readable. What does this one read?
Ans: 6,36
